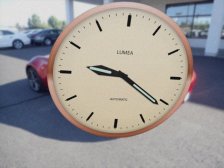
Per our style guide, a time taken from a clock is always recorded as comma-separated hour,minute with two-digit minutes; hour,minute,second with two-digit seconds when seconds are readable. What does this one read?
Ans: 9,21
